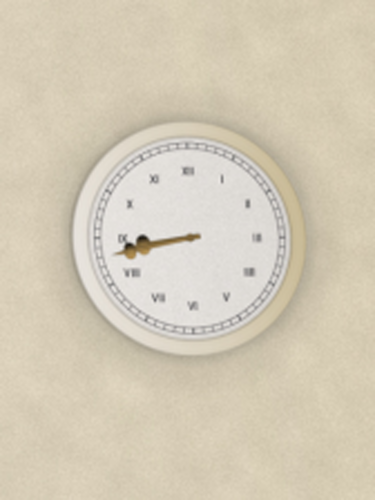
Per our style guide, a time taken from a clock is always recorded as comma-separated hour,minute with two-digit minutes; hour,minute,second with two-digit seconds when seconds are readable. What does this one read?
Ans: 8,43
